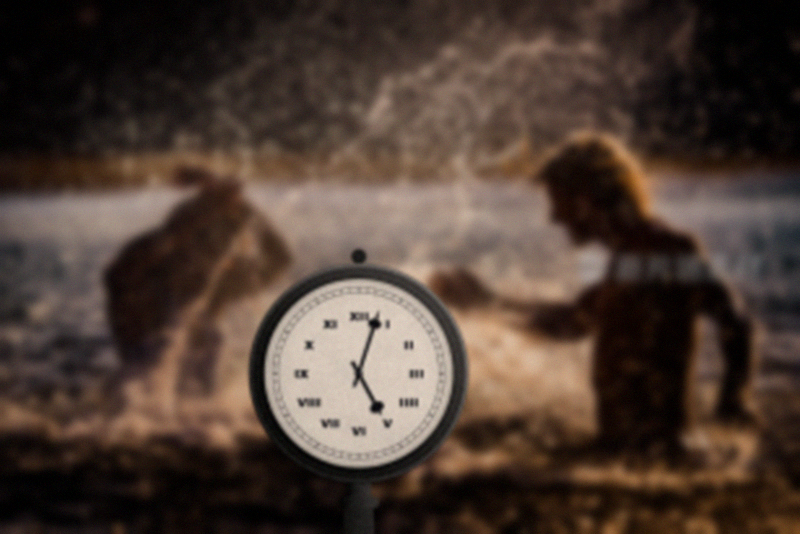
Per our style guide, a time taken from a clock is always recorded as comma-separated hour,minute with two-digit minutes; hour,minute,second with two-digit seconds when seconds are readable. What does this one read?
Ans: 5,03
